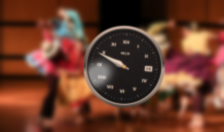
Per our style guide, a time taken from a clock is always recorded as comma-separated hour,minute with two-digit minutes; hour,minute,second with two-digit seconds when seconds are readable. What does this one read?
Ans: 9,49
